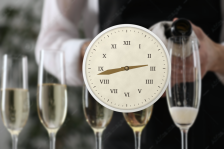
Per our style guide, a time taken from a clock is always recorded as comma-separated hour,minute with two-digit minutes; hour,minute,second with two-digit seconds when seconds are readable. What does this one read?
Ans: 2,43
